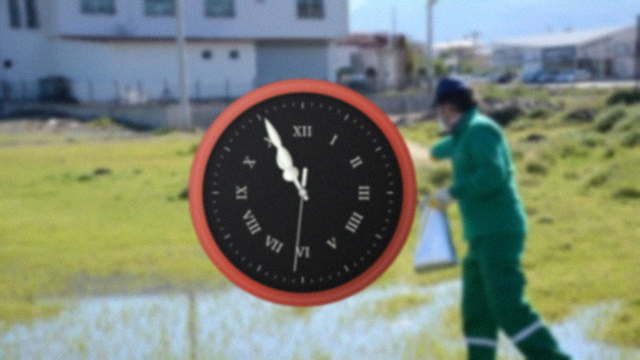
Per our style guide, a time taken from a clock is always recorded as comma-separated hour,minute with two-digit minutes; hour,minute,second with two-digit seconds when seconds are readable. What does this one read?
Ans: 10,55,31
